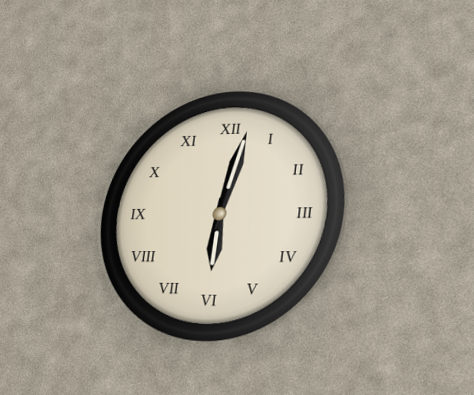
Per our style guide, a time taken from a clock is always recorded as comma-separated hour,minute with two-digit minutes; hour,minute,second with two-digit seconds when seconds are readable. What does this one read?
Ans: 6,02
